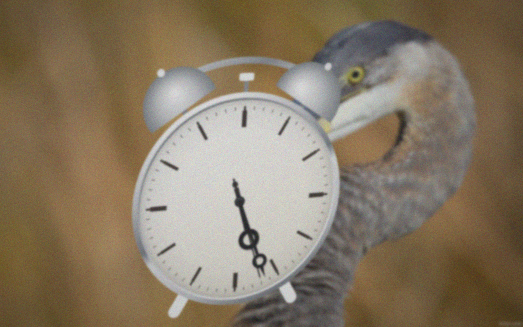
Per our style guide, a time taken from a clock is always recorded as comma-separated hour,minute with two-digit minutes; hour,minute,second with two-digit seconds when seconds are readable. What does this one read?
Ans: 5,26,27
